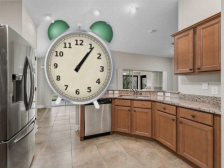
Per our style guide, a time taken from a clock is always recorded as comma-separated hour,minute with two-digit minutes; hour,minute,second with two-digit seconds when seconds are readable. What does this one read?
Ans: 1,06
